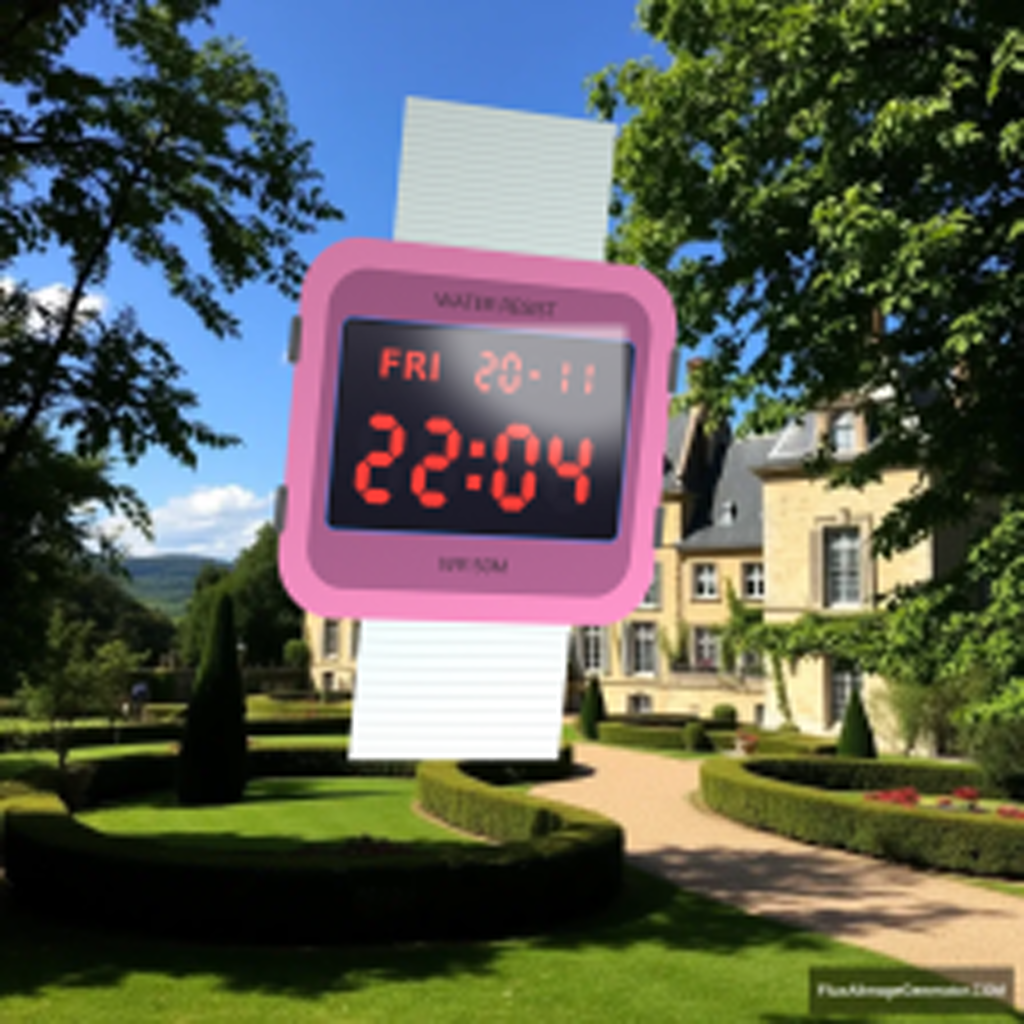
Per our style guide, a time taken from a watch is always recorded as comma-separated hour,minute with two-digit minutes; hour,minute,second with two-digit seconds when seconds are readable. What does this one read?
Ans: 22,04
